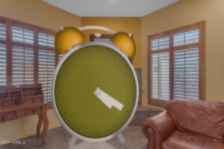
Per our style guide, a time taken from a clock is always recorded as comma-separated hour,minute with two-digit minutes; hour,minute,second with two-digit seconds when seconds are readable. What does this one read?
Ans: 4,20
